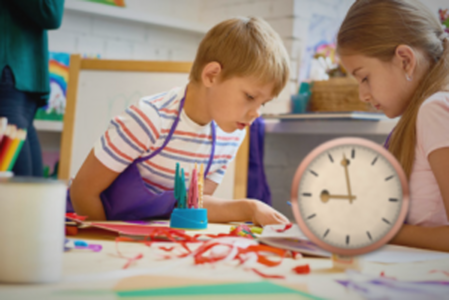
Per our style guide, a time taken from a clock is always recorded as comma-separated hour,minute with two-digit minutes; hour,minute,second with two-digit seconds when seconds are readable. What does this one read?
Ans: 8,58
